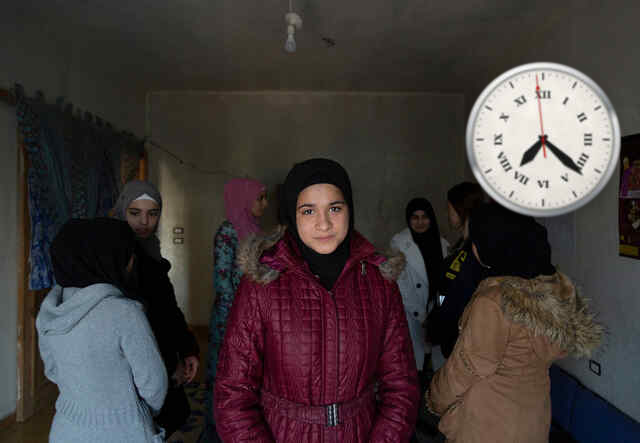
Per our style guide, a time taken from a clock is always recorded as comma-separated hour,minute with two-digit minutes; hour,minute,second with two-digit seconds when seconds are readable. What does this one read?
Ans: 7,21,59
